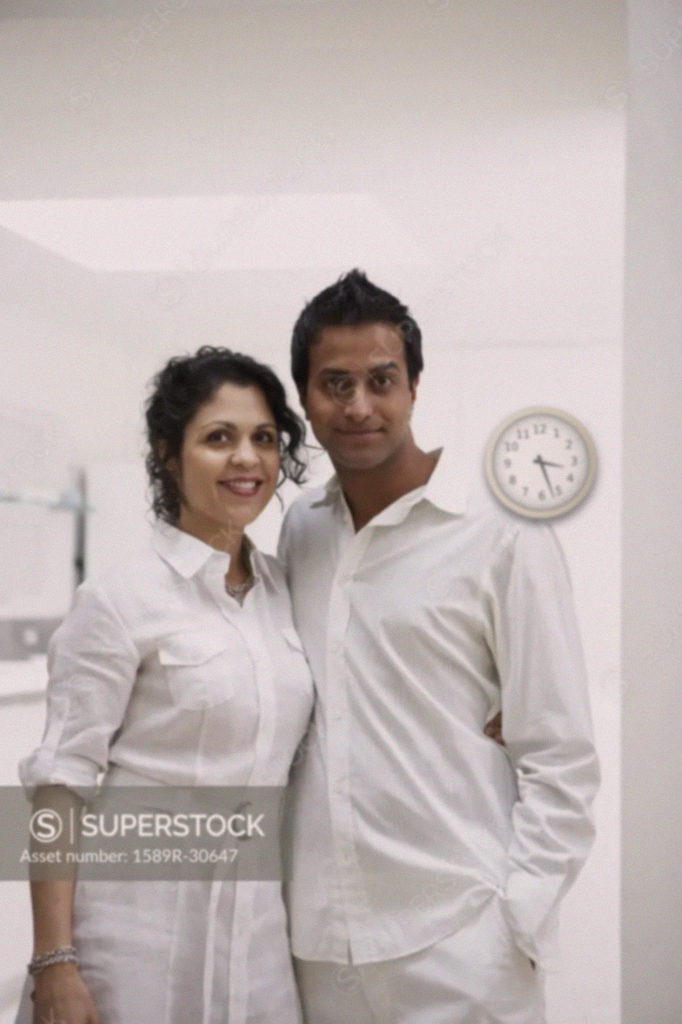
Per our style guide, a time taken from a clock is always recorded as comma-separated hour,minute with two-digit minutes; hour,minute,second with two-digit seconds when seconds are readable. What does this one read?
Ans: 3,27
